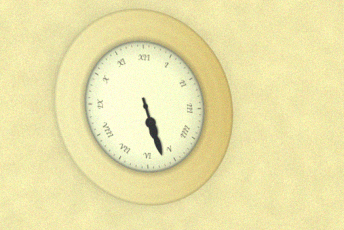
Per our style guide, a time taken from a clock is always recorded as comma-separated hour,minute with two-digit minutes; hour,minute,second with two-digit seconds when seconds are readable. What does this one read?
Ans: 5,27
